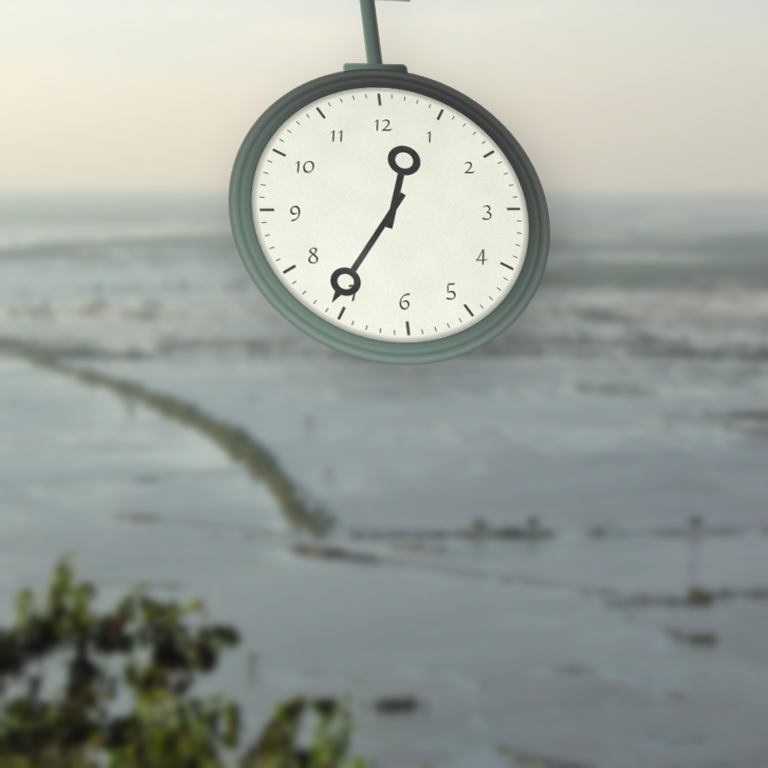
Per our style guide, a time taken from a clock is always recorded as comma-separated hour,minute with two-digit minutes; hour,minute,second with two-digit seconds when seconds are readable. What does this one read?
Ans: 12,36
